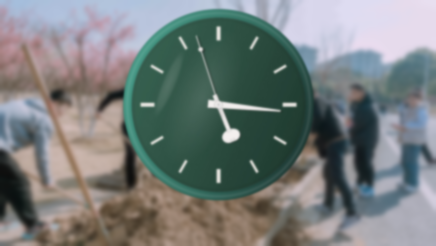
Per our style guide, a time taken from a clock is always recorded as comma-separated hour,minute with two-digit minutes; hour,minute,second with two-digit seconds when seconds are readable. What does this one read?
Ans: 5,15,57
